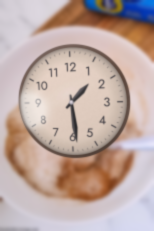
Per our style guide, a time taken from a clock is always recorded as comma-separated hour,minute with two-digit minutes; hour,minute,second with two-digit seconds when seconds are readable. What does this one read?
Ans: 1,29
